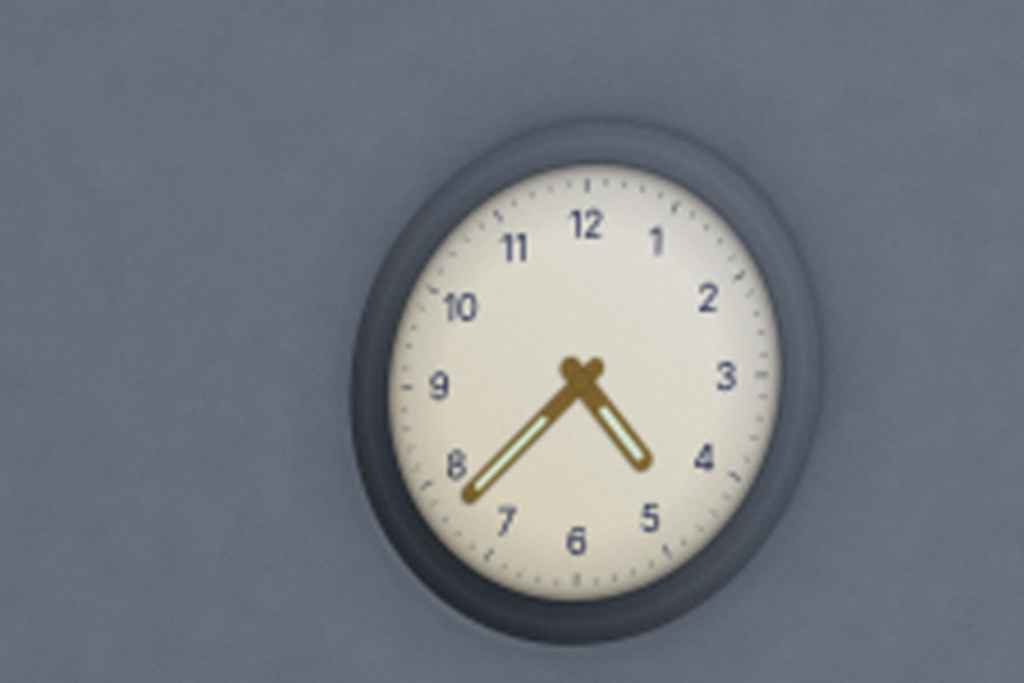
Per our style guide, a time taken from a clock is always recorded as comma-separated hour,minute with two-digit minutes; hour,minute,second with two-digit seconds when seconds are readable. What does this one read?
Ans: 4,38
